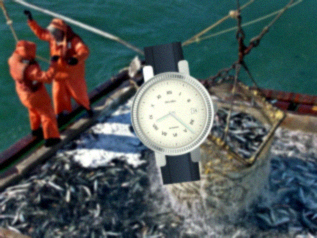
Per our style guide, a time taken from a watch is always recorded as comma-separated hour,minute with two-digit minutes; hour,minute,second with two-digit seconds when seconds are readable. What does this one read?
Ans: 8,23
